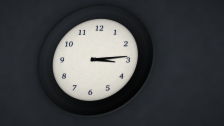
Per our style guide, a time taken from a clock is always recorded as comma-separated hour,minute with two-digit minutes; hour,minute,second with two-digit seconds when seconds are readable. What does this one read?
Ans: 3,14
